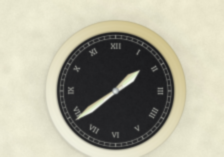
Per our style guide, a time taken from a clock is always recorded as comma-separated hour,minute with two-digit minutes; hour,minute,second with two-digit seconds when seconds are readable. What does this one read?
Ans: 1,39
